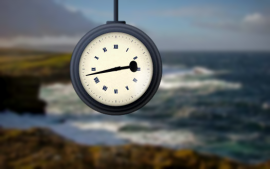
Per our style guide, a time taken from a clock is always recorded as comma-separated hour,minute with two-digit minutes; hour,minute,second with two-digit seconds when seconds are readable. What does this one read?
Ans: 2,43
